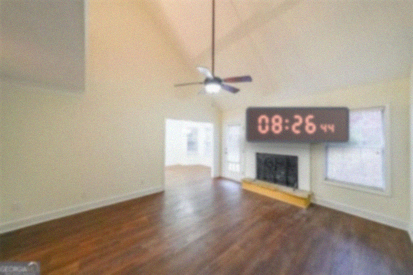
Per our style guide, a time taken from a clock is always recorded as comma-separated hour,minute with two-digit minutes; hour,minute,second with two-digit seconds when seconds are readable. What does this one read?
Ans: 8,26
